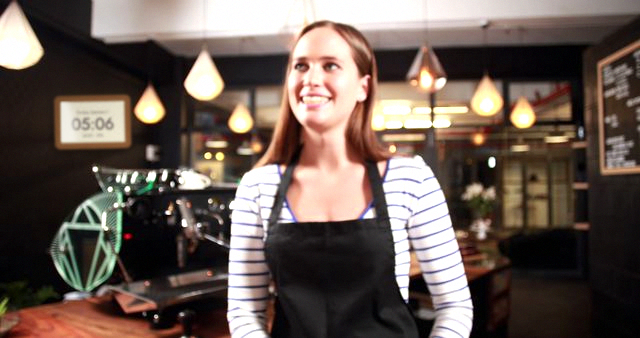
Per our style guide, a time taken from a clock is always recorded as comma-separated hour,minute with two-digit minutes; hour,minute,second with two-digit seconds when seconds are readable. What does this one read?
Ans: 5,06
